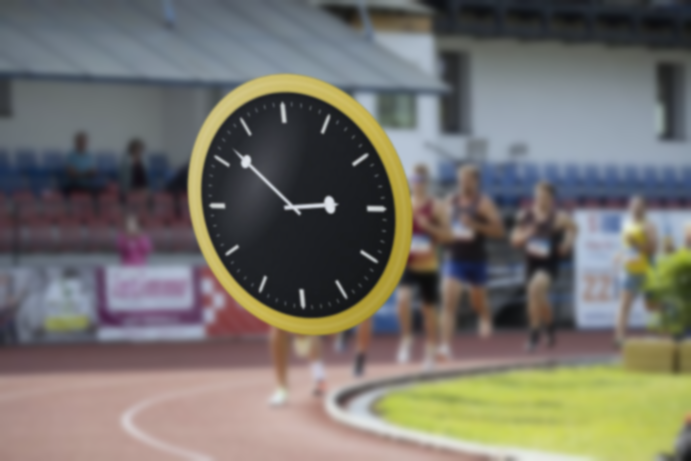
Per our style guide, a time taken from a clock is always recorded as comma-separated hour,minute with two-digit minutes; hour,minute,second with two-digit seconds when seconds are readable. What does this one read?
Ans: 2,52
